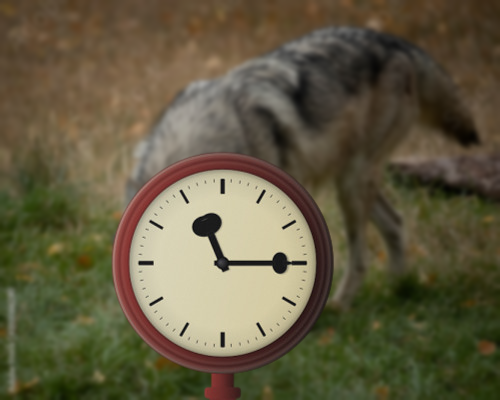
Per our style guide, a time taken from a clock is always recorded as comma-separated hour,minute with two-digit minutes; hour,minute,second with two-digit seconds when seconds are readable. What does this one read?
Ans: 11,15
